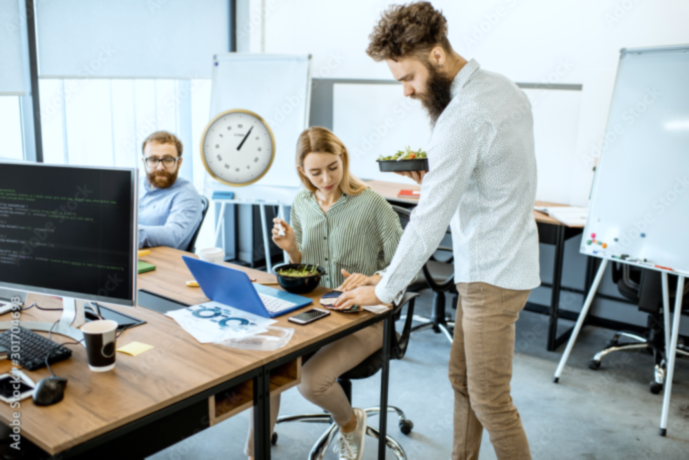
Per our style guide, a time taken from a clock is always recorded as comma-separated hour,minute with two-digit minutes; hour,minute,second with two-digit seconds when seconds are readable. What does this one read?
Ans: 1,05
